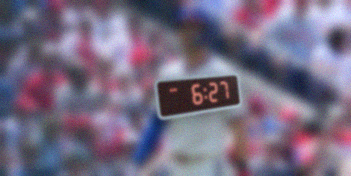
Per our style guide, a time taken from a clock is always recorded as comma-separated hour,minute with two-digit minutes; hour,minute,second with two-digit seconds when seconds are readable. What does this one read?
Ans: 6,27
